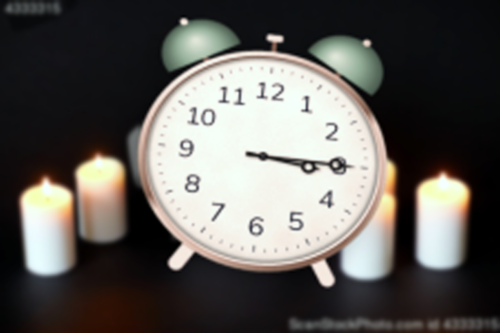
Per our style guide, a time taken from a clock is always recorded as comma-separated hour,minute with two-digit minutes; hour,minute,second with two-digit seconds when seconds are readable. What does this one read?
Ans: 3,15
